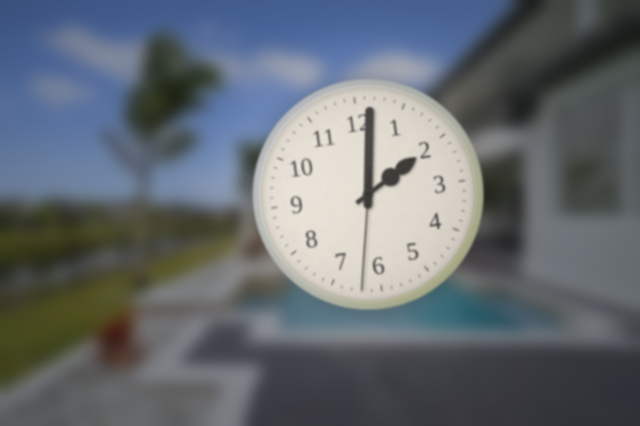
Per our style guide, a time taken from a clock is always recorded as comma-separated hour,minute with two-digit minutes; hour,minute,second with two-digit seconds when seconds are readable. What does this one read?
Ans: 2,01,32
